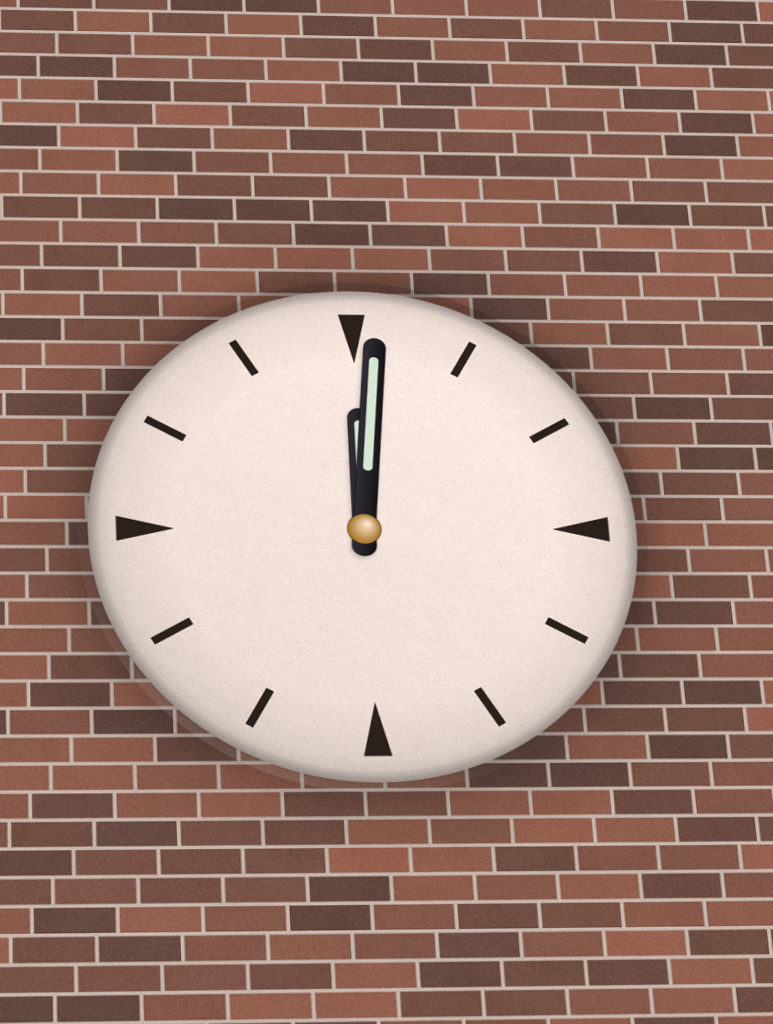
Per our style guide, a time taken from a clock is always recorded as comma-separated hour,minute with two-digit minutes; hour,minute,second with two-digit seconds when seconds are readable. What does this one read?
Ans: 12,01
